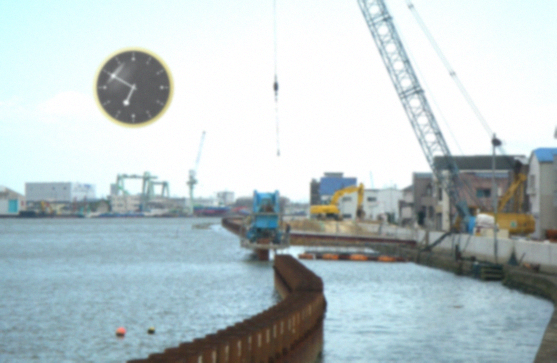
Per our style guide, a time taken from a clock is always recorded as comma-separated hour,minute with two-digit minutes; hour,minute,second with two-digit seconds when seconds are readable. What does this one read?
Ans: 6,50
